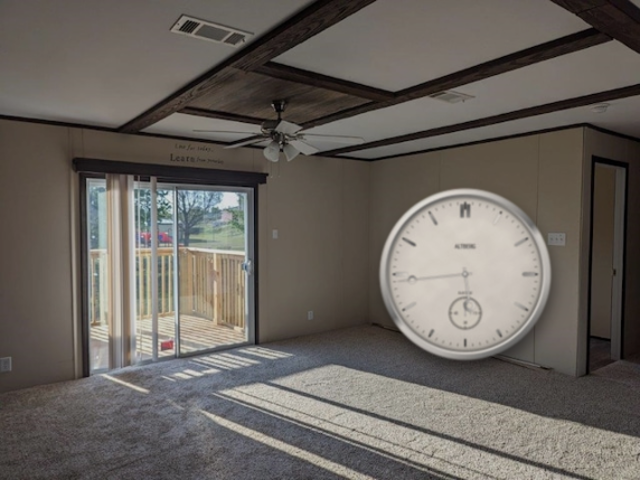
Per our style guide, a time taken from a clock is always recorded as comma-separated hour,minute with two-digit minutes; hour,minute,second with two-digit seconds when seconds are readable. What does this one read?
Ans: 5,44
